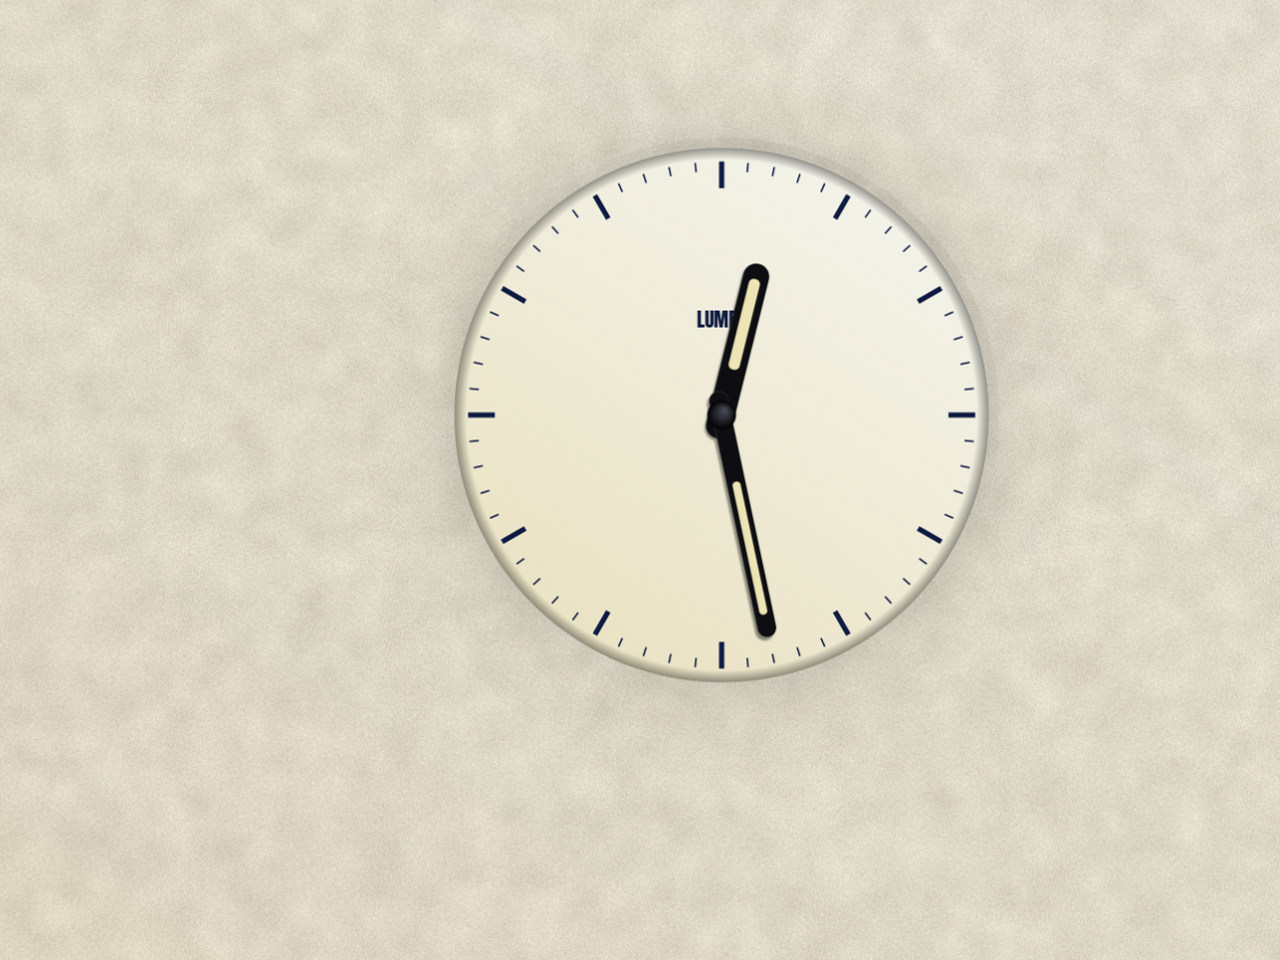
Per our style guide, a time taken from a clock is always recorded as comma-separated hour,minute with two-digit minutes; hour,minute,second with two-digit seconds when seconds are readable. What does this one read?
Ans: 12,28
